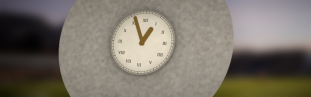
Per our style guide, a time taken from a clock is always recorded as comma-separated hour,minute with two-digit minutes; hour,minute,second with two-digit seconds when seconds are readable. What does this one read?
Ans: 12,56
